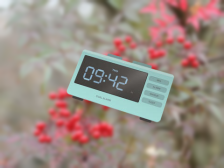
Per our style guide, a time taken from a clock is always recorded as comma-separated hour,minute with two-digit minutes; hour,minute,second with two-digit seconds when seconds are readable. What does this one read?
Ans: 9,42
